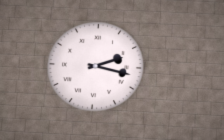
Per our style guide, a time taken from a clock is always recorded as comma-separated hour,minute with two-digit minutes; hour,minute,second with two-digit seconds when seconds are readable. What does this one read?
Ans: 2,17
